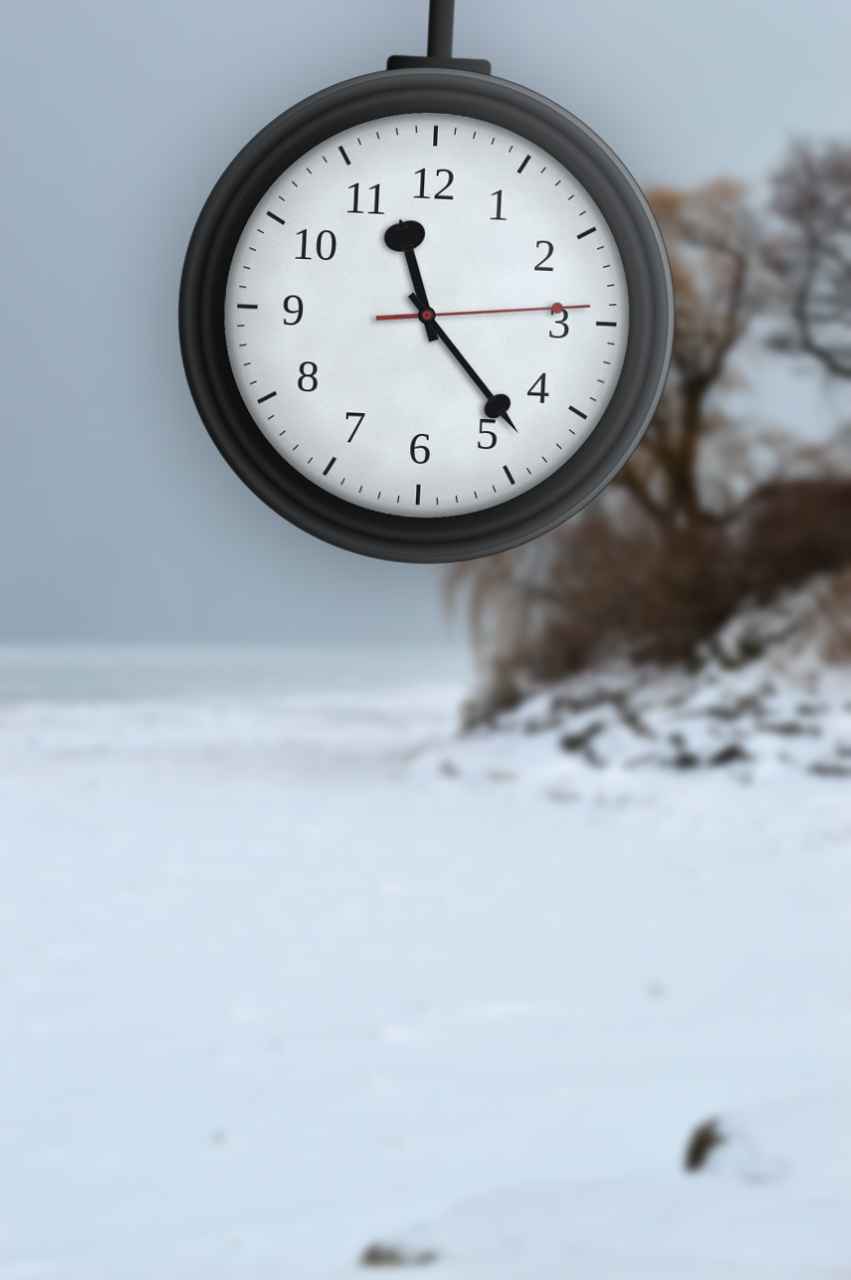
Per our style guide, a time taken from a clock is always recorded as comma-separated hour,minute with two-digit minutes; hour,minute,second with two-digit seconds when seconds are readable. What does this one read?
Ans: 11,23,14
